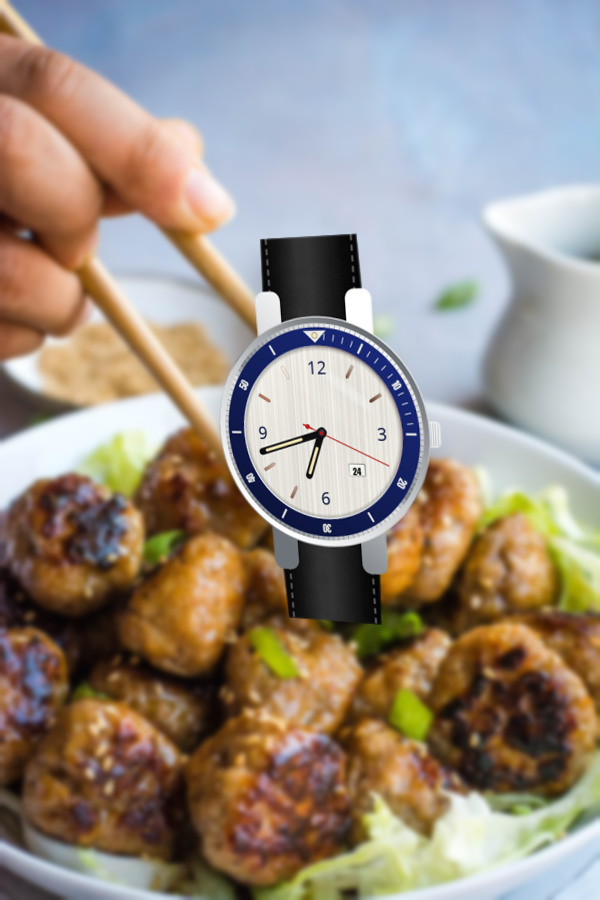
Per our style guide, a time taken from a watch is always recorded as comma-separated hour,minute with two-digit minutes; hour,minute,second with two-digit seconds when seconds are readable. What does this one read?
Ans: 6,42,19
